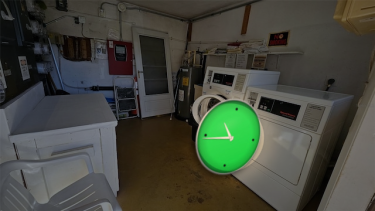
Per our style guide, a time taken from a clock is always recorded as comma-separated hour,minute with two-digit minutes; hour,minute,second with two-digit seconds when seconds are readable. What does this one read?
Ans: 10,44
